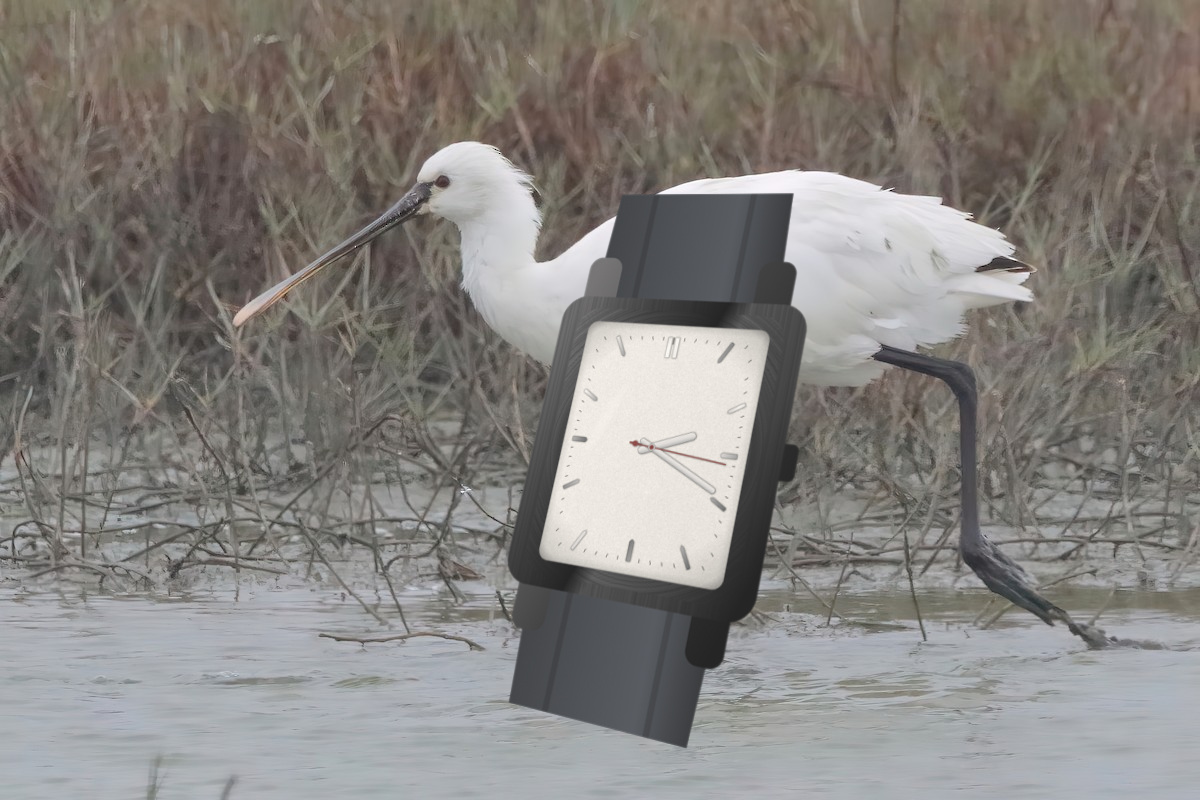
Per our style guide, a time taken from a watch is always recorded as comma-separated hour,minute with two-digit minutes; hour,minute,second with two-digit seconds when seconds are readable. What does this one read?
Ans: 2,19,16
